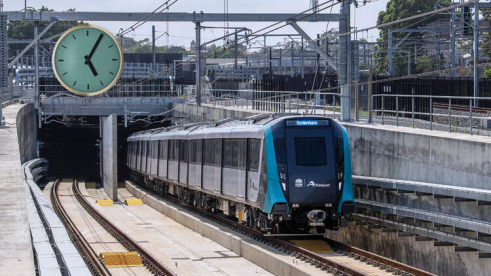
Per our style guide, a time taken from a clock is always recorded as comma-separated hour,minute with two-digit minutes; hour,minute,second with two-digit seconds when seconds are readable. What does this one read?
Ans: 5,05
